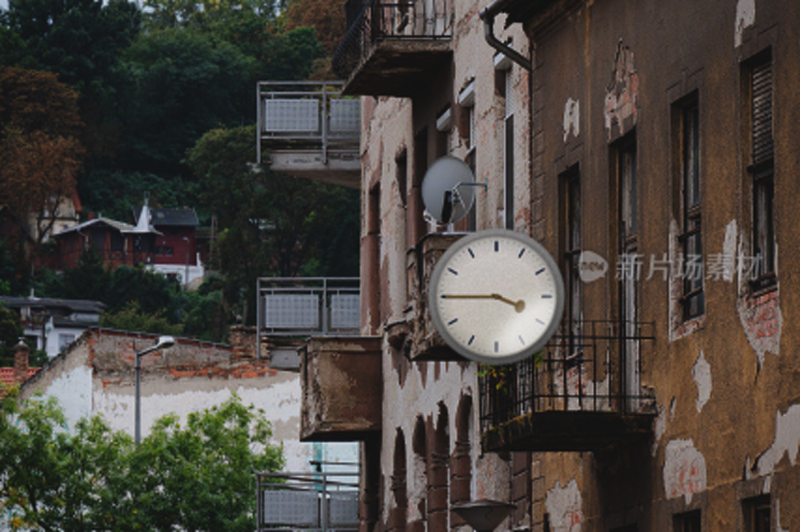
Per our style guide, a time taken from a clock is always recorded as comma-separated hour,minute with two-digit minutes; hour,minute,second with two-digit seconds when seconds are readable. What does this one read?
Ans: 3,45
